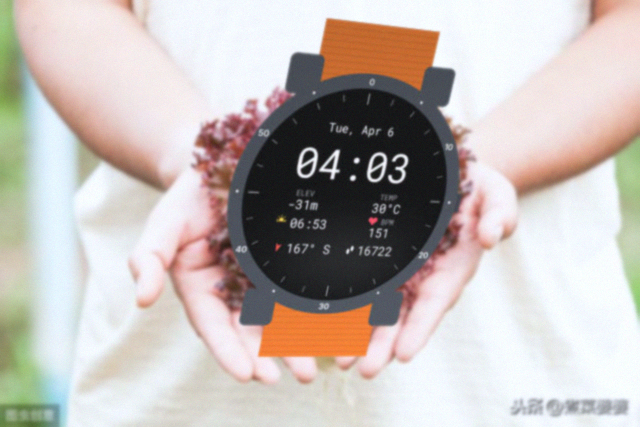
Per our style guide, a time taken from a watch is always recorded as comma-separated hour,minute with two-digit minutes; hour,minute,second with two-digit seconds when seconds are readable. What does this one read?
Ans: 4,03
